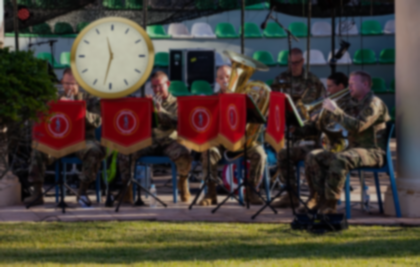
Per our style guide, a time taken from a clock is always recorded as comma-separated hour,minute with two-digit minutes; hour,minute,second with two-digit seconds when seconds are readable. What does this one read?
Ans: 11,32
